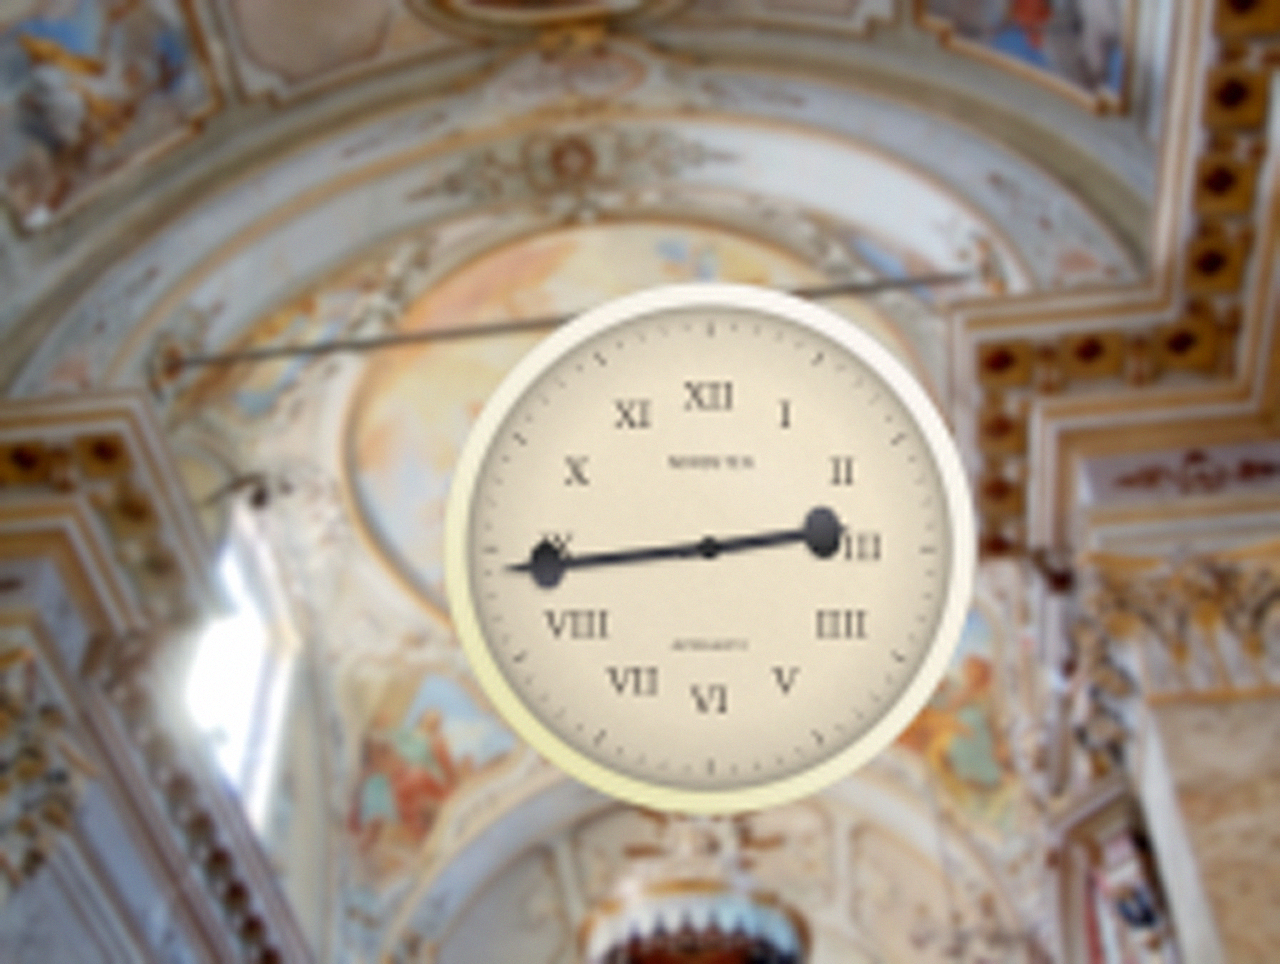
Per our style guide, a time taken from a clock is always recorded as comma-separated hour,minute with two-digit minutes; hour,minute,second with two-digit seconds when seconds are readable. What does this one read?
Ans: 2,44
